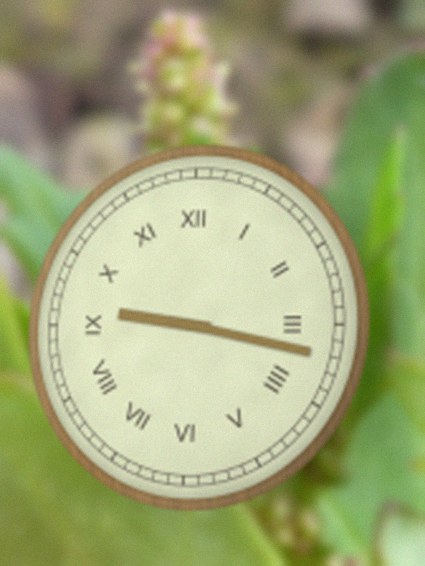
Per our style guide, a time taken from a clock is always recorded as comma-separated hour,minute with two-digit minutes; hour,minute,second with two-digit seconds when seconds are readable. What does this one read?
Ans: 9,17
